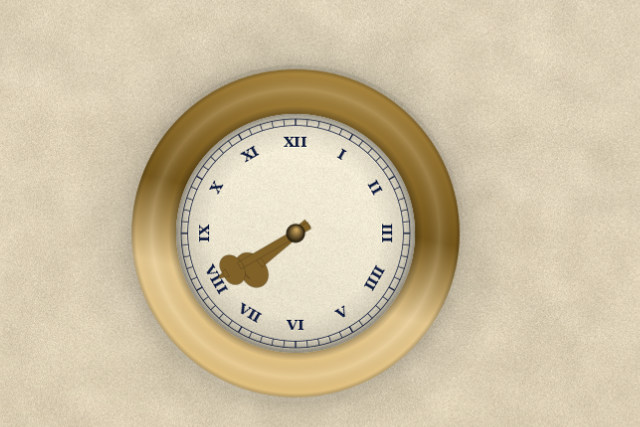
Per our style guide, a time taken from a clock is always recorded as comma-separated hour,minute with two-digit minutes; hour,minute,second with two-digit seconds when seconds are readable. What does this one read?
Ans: 7,40
